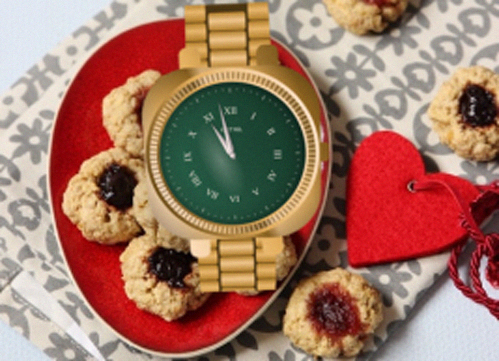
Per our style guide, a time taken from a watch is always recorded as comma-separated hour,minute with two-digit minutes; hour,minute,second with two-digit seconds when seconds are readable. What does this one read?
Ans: 10,58
